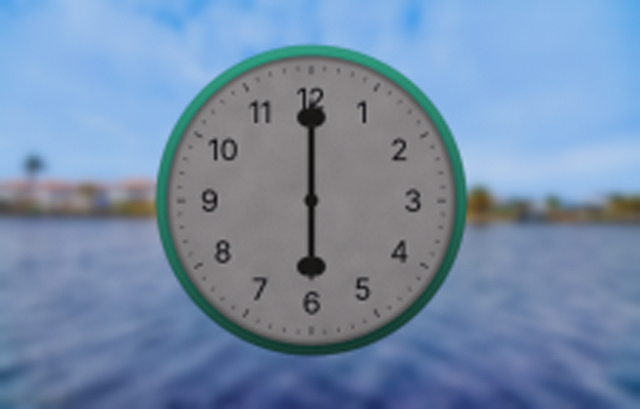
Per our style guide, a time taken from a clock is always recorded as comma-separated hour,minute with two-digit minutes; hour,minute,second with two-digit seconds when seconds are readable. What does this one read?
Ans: 6,00
